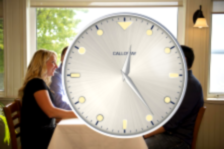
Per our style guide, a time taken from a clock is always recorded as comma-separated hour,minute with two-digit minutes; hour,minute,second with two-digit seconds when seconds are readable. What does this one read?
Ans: 12,24
